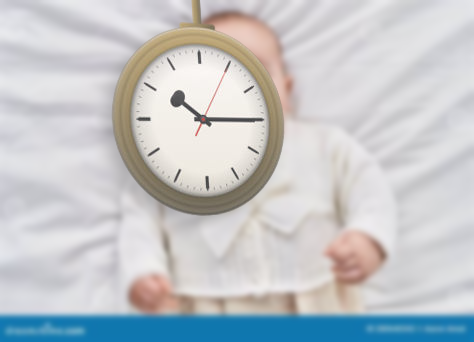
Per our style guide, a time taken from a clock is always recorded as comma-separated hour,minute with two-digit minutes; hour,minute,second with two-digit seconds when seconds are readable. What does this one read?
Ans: 10,15,05
